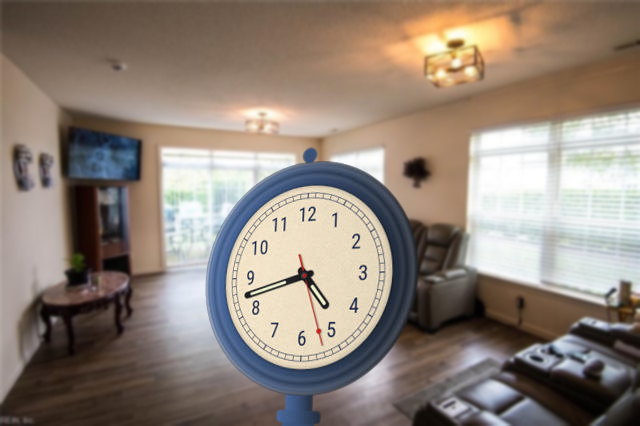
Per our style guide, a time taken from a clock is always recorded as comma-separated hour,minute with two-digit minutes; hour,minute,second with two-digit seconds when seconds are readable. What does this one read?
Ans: 4,42,27
